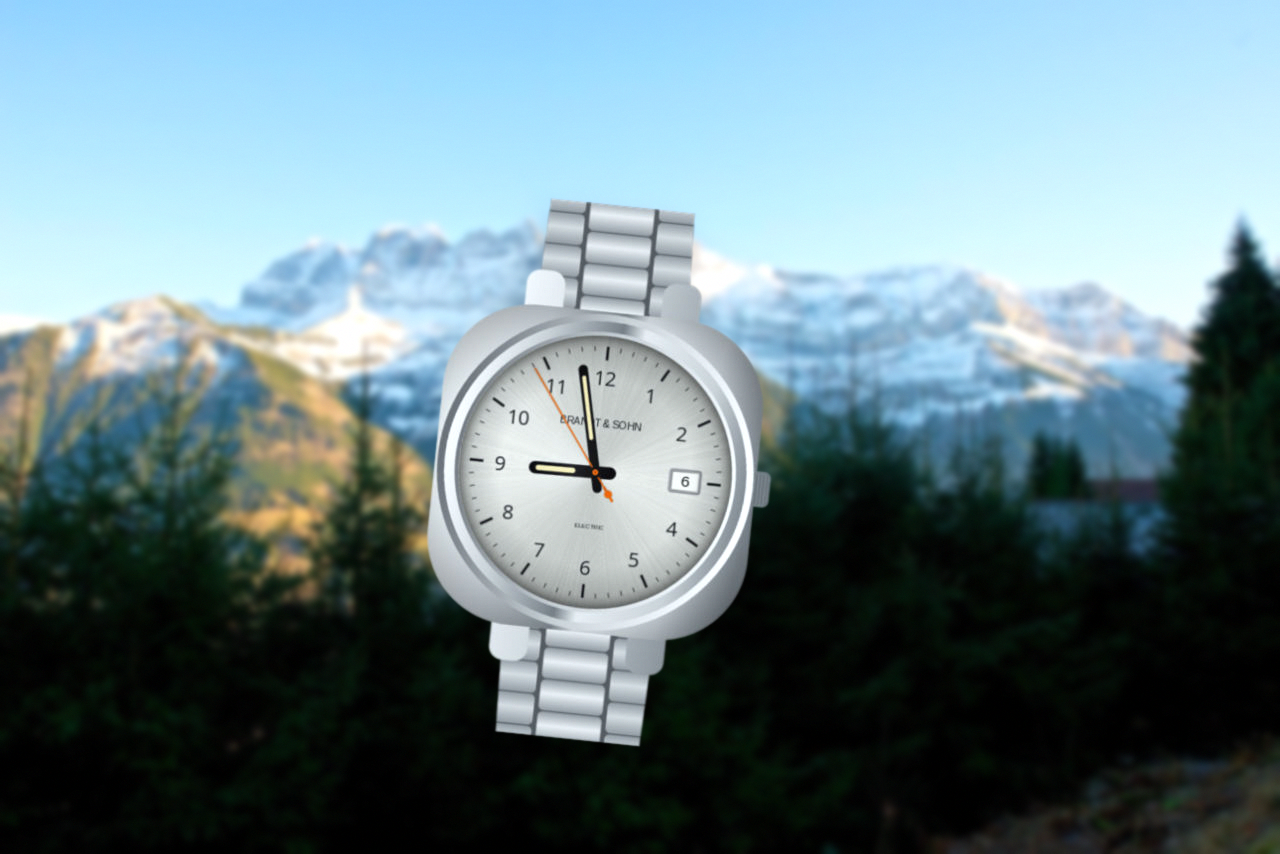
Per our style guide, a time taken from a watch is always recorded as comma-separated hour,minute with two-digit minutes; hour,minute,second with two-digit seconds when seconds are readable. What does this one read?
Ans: 8,57,54
